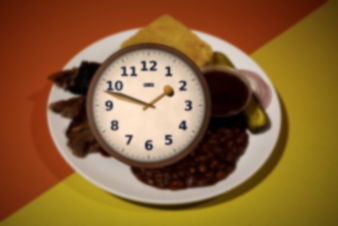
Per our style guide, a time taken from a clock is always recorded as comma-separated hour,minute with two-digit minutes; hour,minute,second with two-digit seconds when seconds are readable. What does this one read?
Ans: 1,48
